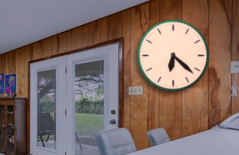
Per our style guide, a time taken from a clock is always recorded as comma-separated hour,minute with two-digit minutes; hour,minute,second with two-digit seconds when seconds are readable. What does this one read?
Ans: 6,22
